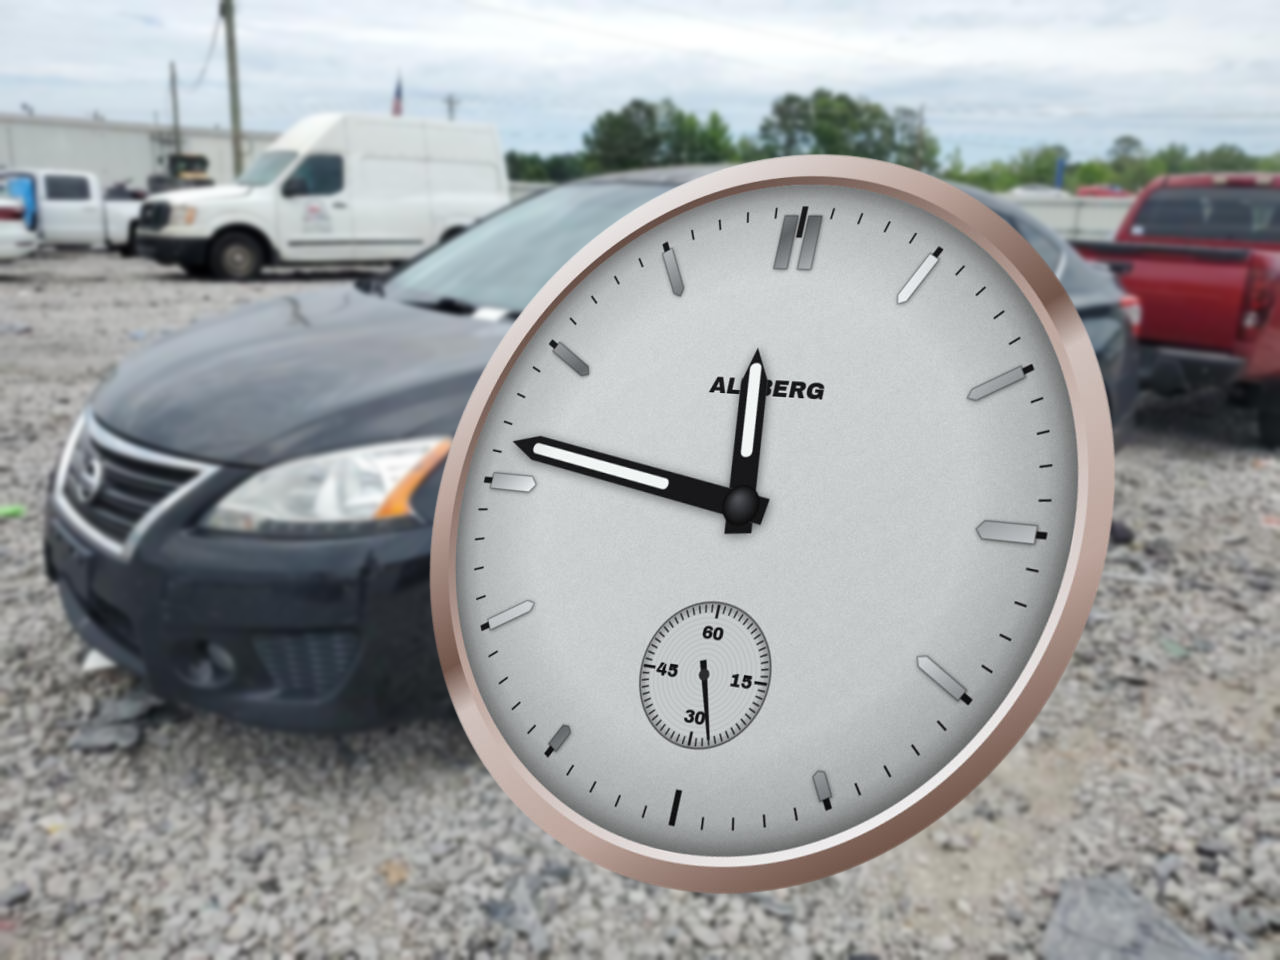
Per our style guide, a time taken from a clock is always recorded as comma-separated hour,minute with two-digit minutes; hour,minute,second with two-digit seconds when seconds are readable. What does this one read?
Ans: 11,46,27
